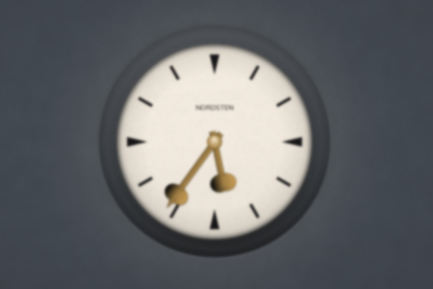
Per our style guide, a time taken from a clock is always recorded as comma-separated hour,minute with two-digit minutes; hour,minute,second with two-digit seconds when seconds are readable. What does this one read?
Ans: 5,36
